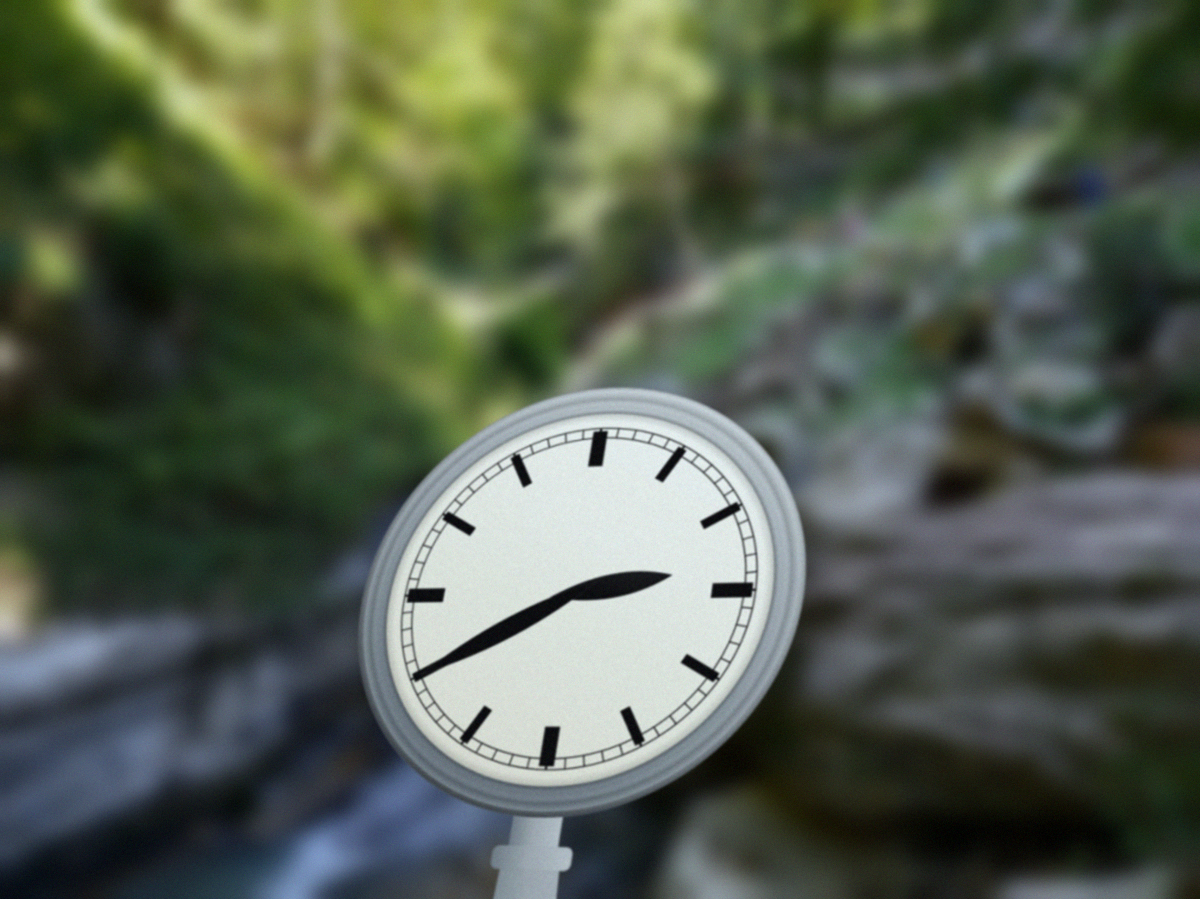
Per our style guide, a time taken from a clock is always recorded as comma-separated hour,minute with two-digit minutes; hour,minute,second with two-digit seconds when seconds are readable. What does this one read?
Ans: 2,40
